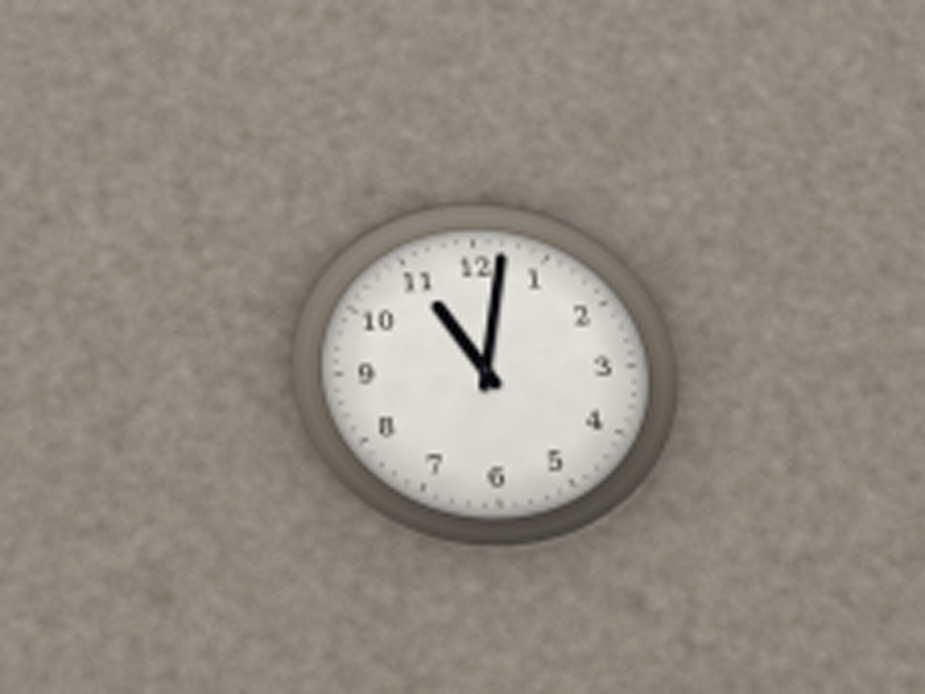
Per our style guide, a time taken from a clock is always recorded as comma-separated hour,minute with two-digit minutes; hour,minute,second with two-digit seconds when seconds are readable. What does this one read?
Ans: 11,02
